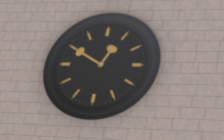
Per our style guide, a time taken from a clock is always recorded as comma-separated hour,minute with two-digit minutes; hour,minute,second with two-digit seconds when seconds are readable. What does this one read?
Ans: 12,50
